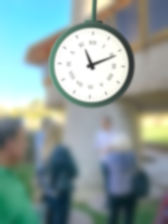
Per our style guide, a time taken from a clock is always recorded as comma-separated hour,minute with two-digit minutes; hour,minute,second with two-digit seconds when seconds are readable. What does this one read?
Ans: 11,11
